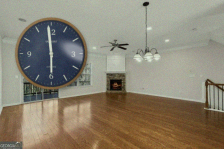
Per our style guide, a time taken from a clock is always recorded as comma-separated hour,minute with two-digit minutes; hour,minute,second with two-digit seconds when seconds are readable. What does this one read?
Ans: 5,59
